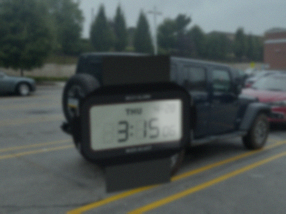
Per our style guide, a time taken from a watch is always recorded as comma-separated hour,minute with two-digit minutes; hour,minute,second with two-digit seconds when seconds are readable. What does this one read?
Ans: 3,15
